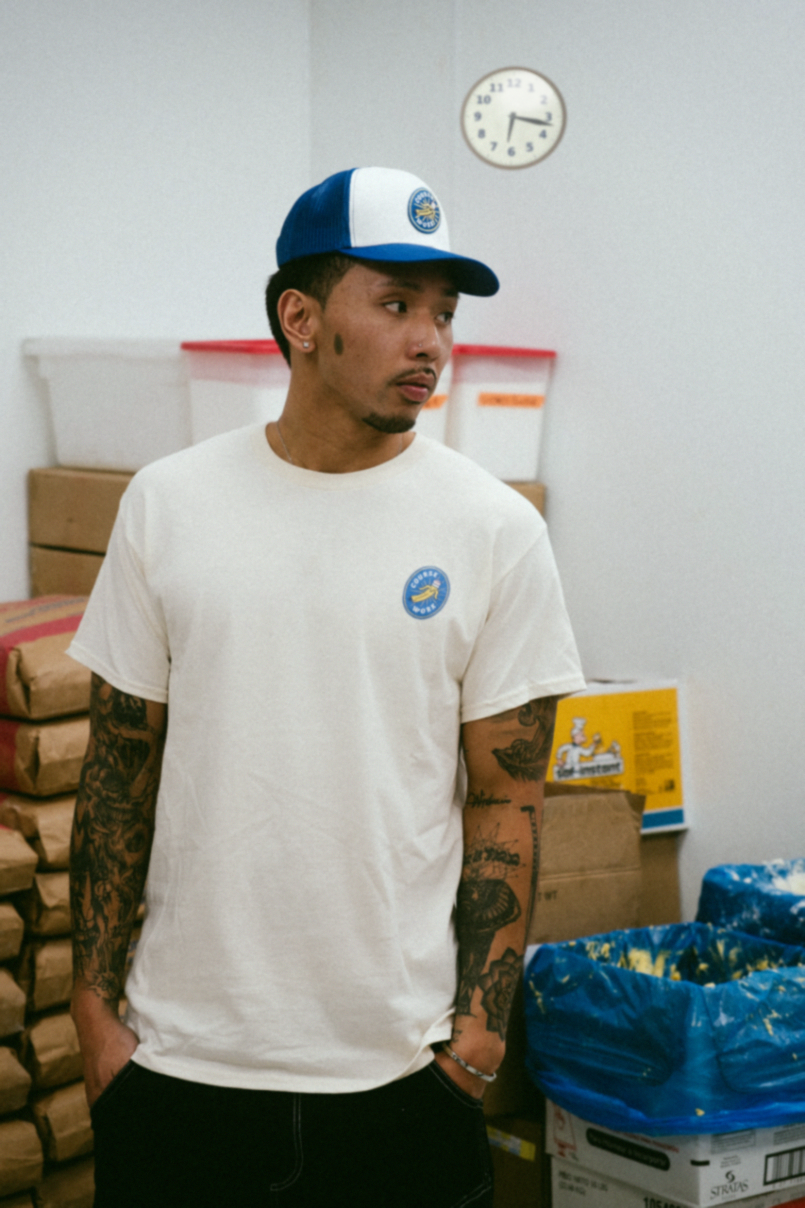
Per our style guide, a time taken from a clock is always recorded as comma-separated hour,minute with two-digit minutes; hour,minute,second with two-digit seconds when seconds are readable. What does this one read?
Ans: 6,17
